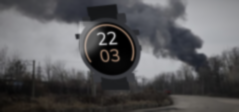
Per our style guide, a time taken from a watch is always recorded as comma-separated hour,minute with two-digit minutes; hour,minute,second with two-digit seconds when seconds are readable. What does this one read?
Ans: 22,03
